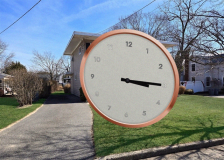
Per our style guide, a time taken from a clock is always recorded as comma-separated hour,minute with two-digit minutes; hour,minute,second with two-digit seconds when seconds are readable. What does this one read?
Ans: 3,15
